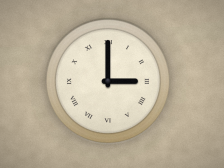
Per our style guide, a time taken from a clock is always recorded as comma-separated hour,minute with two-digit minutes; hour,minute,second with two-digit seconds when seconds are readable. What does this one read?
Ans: 3,00
